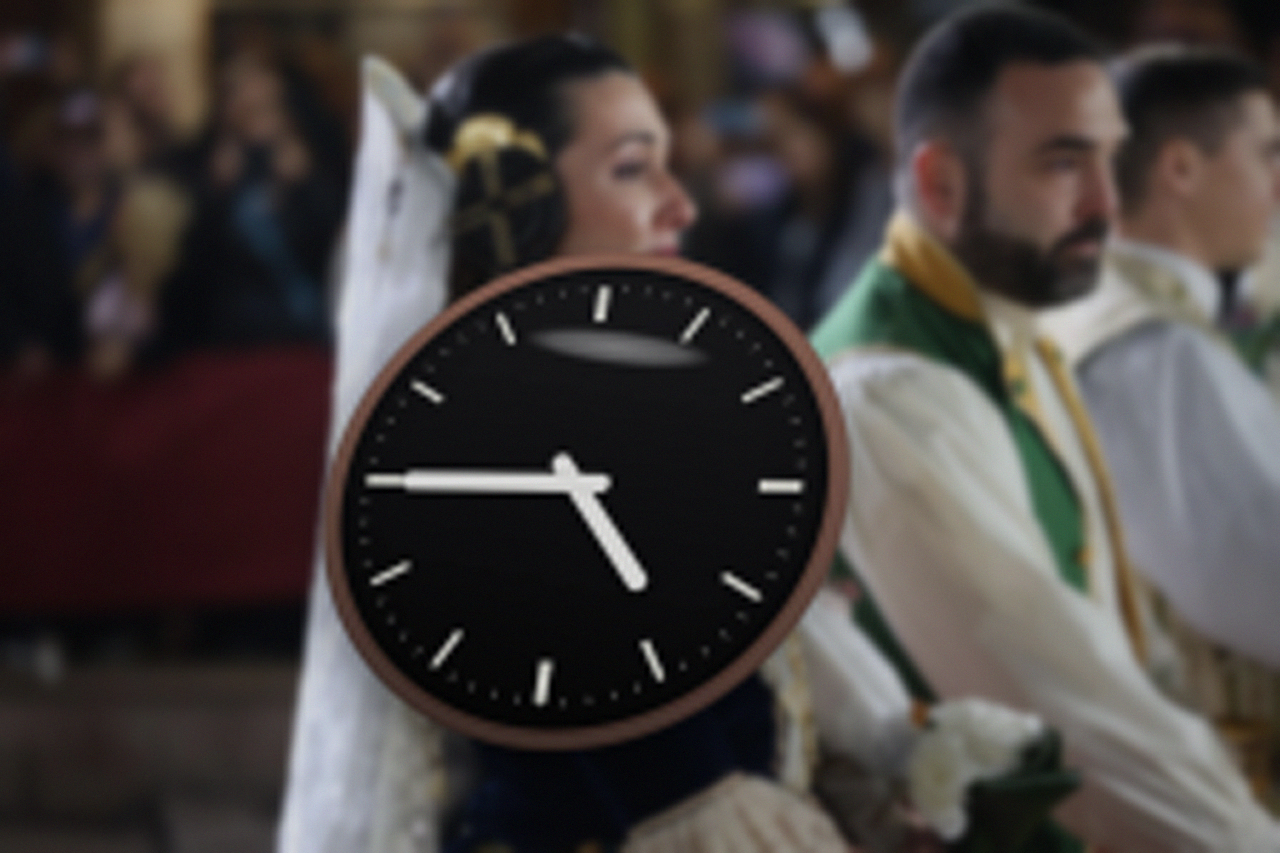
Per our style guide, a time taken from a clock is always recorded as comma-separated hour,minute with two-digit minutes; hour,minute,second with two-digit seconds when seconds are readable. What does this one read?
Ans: 4,45
